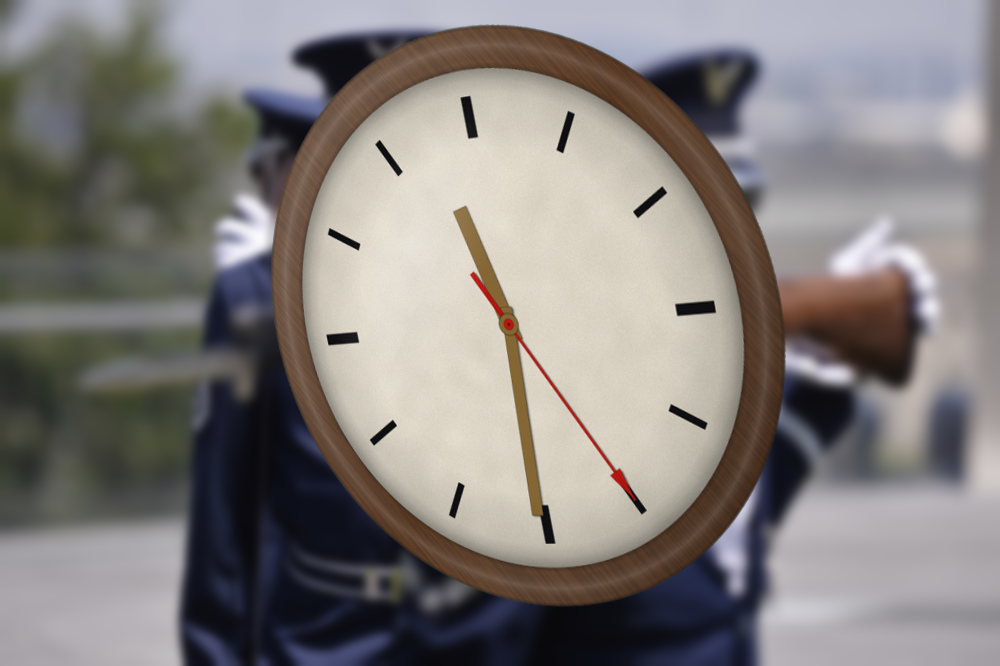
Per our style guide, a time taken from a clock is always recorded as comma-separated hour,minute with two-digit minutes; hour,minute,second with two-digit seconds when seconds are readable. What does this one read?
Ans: 11,30,25
